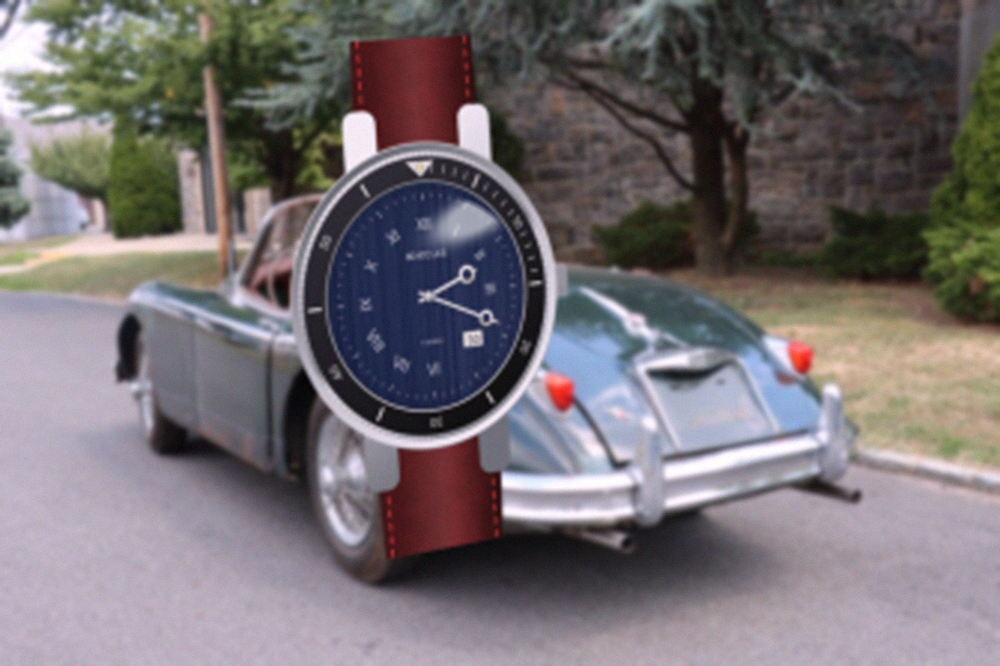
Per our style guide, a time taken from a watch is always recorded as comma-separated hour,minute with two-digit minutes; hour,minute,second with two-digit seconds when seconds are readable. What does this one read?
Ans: 2,19
